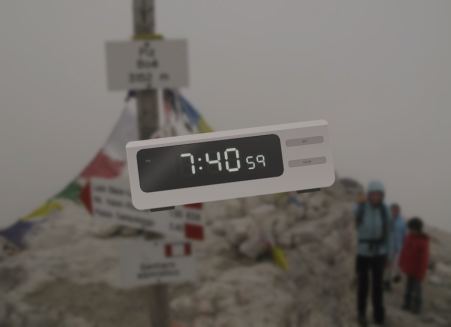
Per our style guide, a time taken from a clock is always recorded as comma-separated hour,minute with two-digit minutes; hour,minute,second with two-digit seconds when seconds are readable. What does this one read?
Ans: 7,40,59
